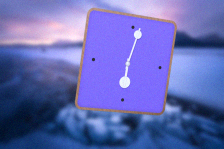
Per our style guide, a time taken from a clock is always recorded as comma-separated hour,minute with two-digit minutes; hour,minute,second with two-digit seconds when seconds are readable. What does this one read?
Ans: 6,02
